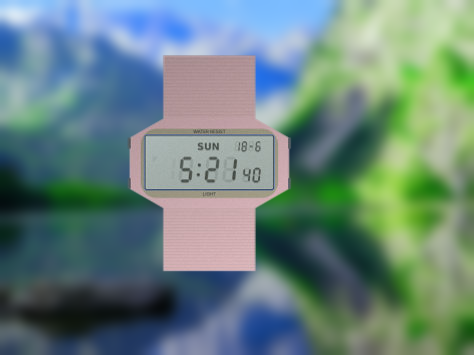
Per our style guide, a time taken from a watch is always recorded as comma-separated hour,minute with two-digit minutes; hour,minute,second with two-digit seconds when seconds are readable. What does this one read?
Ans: 5,21,40
